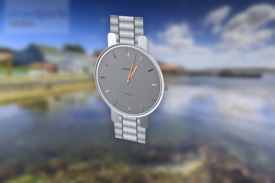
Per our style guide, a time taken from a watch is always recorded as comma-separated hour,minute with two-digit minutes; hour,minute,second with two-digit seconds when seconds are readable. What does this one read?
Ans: 1,03
